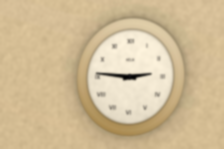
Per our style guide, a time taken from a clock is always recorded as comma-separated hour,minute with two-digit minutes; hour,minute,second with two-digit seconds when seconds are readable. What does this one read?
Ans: 2,46
